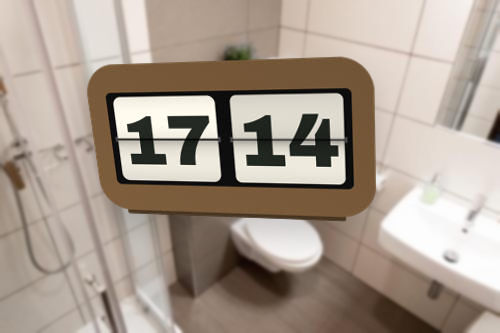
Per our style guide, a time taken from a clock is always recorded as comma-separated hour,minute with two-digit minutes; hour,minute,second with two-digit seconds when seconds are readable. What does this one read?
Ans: 17,14
